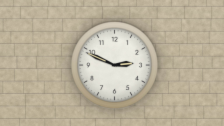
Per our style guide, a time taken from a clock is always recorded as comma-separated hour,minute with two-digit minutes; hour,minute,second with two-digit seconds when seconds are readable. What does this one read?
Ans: 2,49
